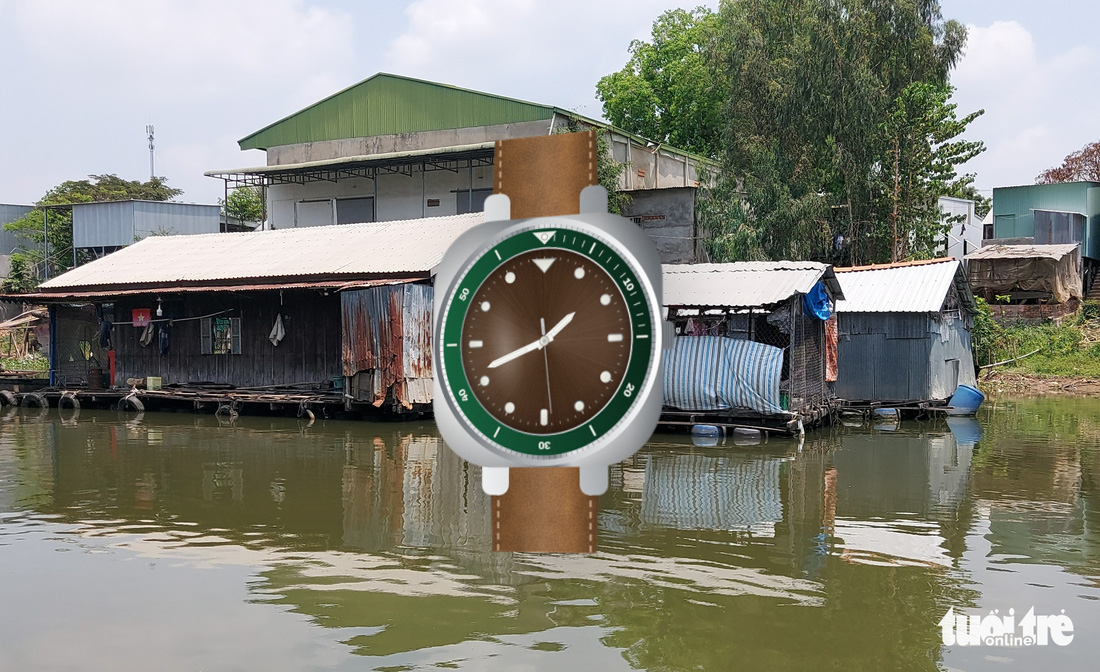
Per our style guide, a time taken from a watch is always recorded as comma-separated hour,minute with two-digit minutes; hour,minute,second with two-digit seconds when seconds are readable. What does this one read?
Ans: 1,41,29
